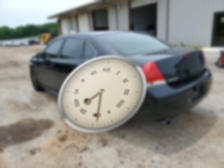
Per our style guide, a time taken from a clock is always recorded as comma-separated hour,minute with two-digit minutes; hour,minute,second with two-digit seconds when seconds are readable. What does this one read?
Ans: 7,29
